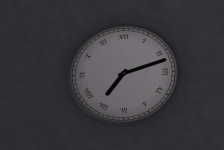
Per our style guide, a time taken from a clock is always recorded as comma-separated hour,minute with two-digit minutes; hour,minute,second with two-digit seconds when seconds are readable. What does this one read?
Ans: 7,12
